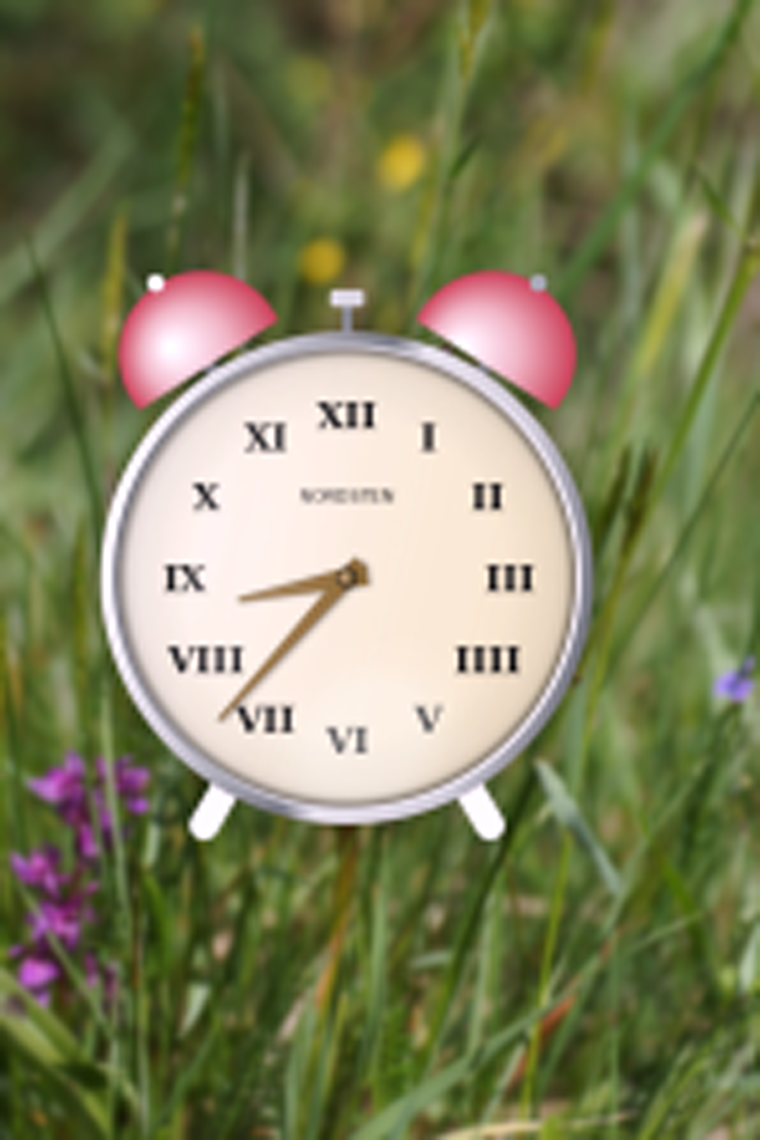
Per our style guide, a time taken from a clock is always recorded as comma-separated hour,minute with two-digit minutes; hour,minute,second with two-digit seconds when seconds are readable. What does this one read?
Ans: 8,37
